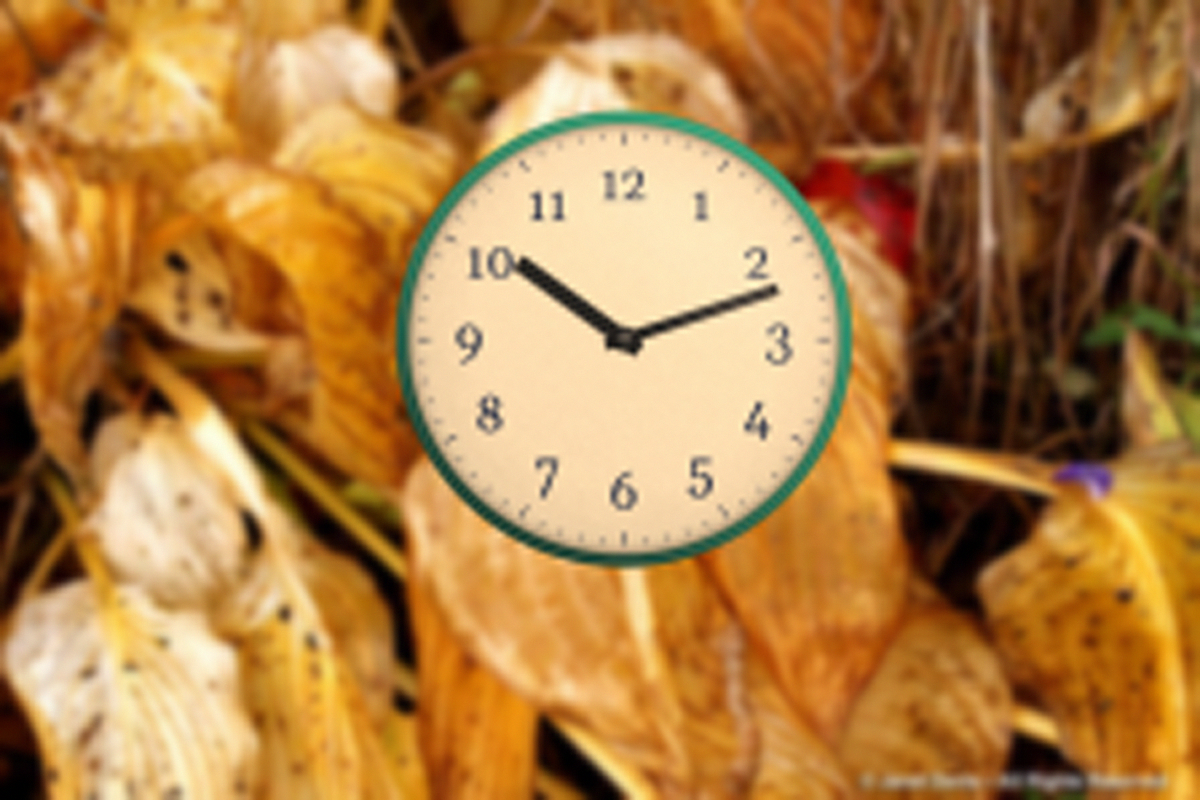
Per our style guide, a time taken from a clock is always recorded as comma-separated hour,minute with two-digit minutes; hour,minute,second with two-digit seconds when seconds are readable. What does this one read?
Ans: 10,12
